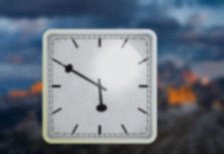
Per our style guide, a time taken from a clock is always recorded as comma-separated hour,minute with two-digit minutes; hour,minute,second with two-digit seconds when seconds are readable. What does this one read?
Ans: 5,50
